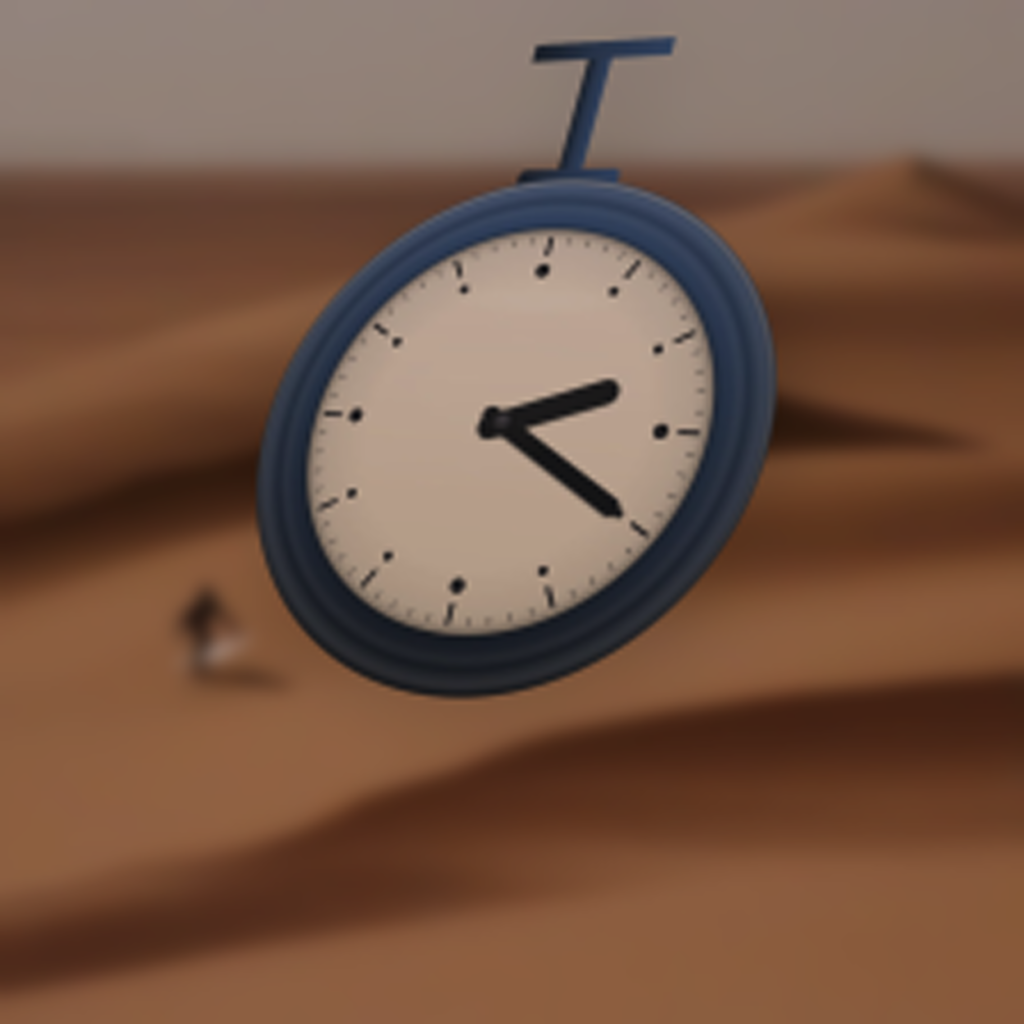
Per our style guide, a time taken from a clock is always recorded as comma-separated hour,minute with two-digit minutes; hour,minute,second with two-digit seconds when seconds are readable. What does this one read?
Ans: 2,20
